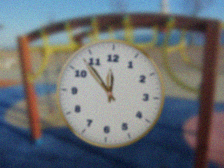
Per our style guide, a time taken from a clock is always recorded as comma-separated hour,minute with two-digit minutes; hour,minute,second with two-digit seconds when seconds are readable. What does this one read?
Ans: 11,53
